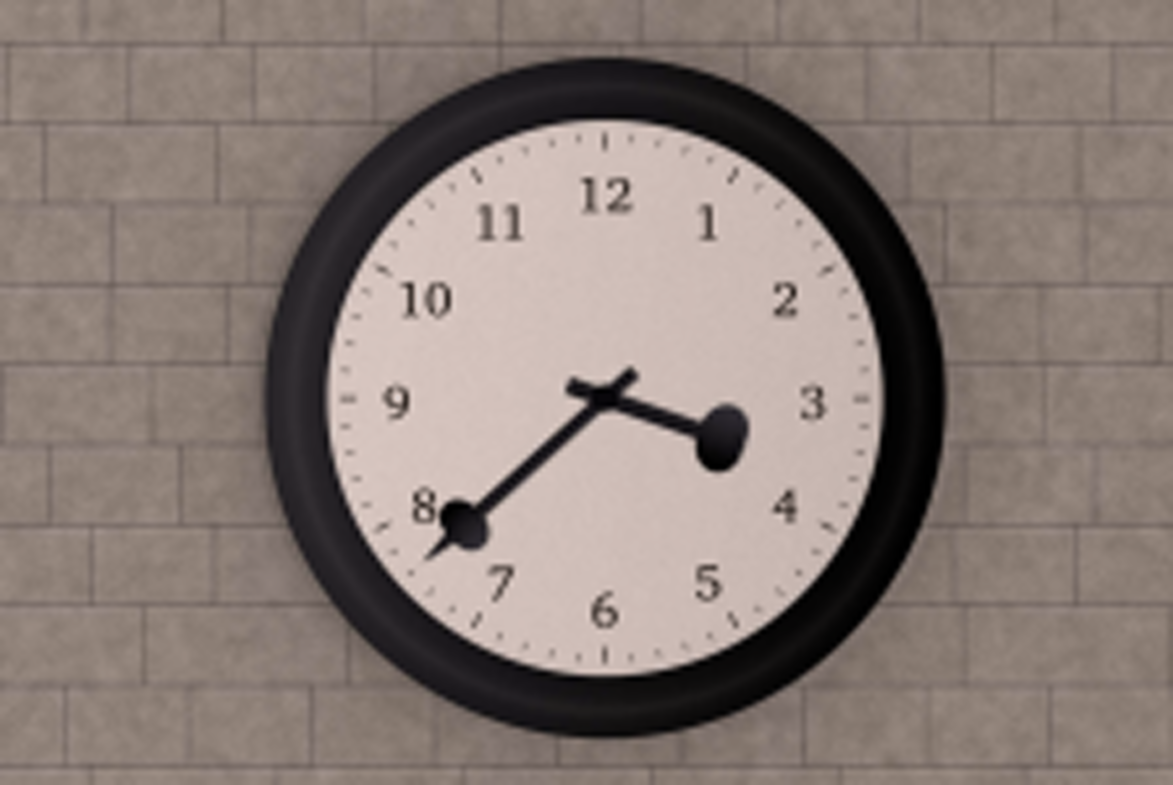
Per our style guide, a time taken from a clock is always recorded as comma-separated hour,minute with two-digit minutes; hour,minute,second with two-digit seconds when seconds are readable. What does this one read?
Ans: 3,38
